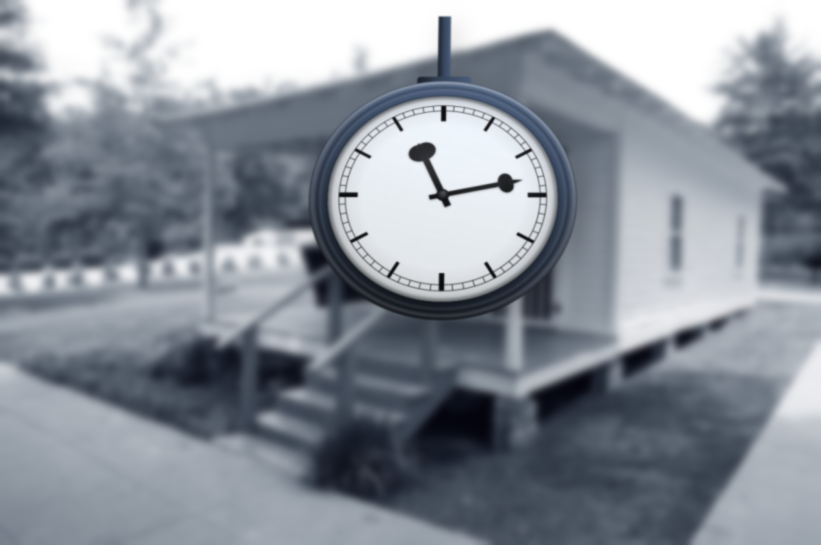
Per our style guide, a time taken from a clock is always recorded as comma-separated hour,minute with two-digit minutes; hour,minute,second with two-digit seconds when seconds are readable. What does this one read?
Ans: 11,13
